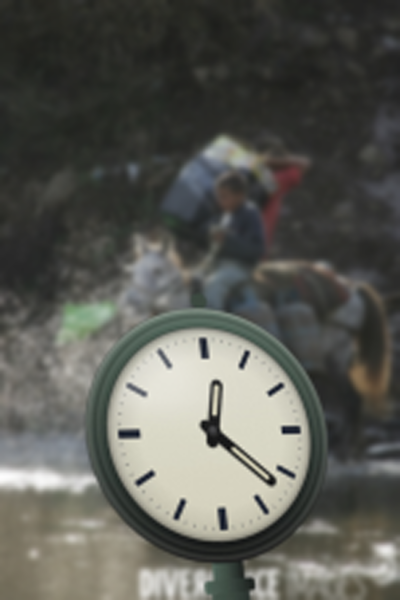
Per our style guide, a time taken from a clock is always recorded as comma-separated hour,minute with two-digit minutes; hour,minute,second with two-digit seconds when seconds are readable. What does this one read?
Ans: 12,22
